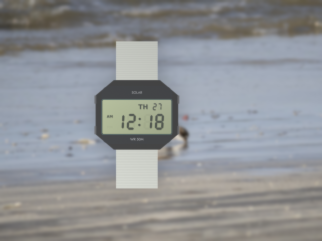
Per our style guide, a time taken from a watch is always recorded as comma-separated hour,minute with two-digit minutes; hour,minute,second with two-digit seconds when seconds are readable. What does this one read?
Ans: 12,18
